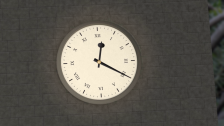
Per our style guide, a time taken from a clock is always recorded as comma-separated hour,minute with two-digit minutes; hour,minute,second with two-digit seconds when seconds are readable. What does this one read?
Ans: 12,20
